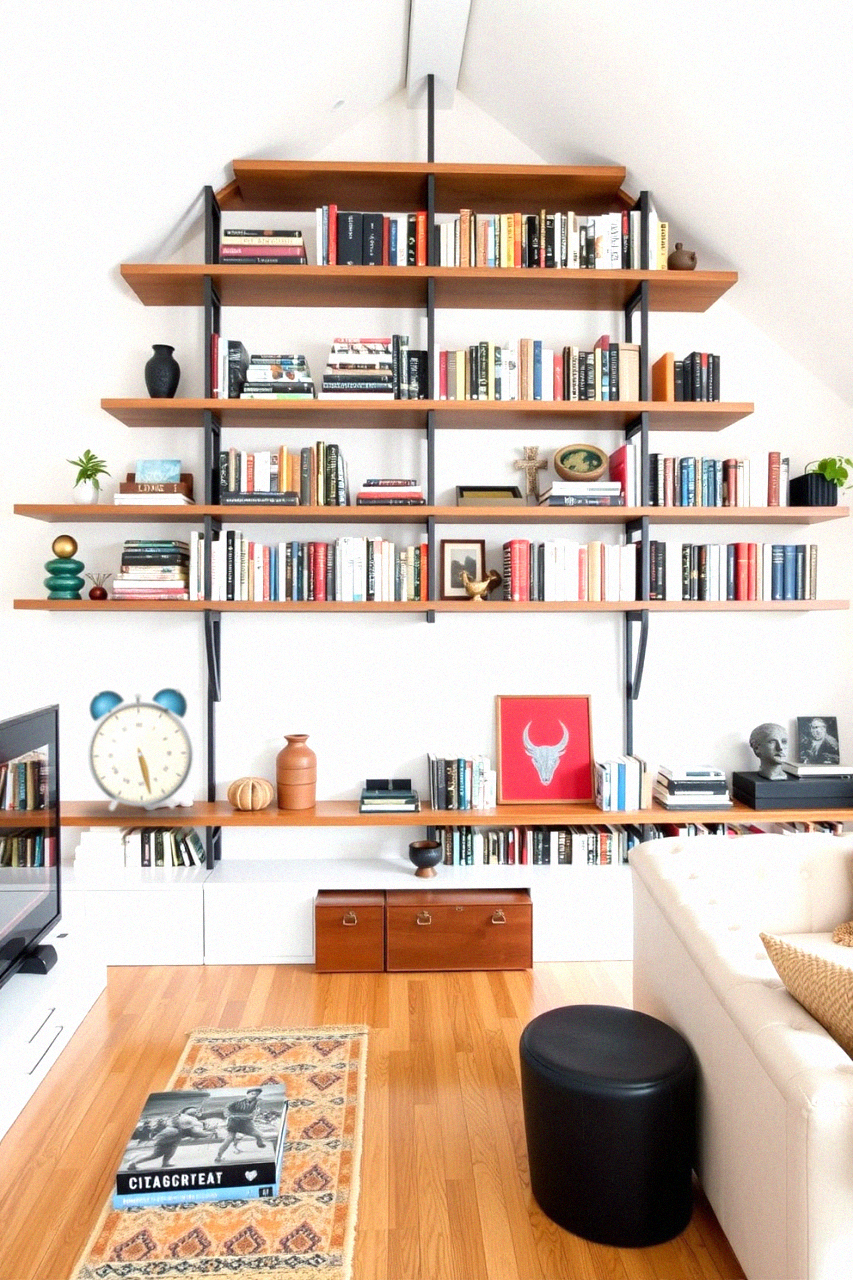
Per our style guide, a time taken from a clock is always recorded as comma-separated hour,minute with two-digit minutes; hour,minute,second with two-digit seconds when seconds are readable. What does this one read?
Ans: 5,28
